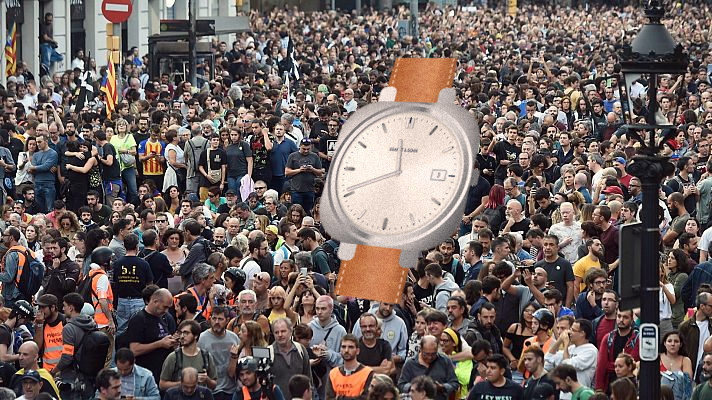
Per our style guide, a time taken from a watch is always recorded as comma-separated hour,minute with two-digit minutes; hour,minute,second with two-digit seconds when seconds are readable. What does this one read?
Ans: 11,41
